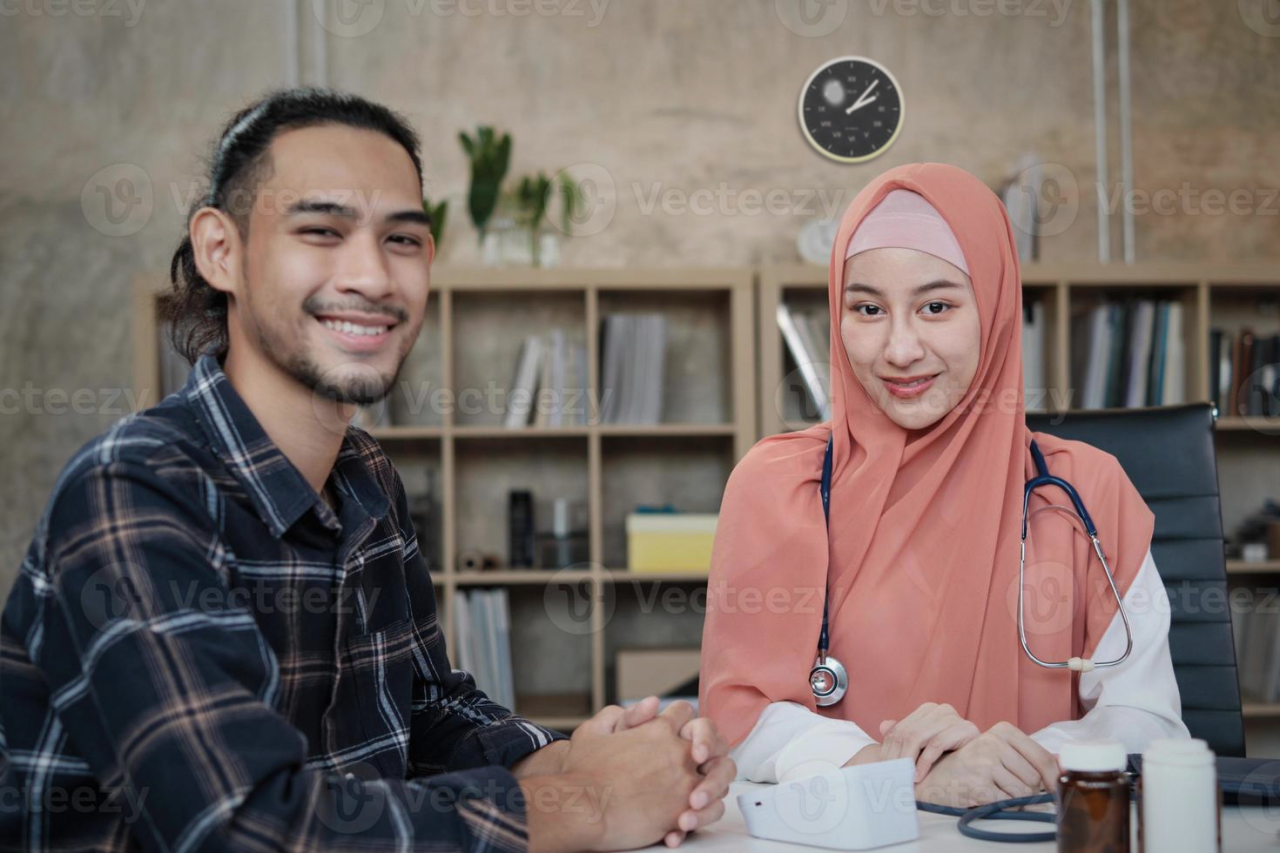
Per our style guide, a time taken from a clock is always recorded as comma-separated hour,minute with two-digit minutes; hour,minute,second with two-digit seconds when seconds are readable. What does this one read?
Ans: 2,07
